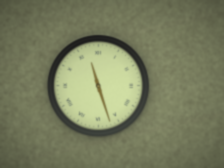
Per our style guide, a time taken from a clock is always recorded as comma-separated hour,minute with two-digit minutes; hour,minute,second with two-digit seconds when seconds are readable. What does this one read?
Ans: 11,27
